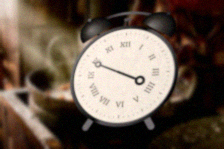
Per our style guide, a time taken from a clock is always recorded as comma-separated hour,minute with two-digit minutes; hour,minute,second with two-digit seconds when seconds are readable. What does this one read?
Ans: 3,49
